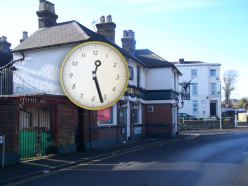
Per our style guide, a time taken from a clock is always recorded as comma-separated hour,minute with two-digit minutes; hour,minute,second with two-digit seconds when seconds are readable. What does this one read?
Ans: 12,27
